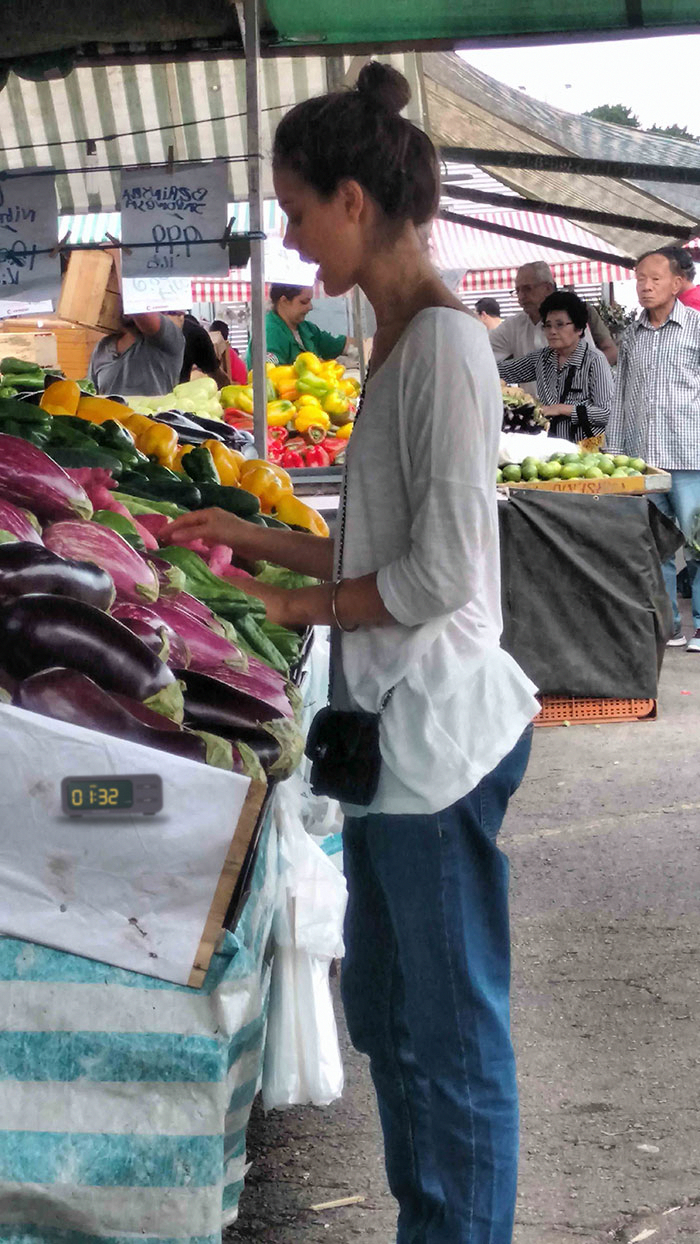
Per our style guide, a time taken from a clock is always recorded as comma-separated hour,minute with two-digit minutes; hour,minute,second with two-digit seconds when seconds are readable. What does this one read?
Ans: 1,32
